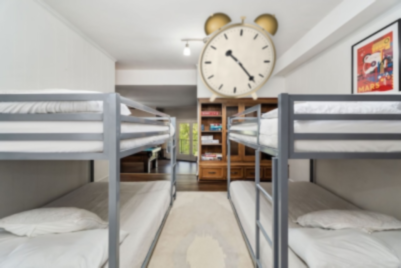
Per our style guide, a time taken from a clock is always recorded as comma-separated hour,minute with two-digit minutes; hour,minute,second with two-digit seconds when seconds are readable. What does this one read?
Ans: 10,23
